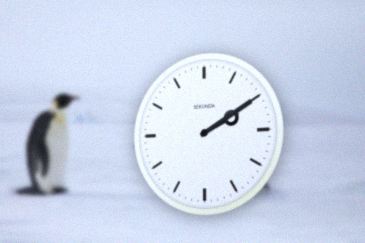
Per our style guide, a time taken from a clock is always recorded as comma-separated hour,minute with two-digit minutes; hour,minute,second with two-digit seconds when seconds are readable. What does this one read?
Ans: 2,10
